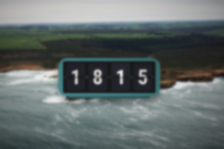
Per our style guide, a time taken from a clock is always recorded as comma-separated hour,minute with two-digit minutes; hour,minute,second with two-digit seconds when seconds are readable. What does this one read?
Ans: 18,15
